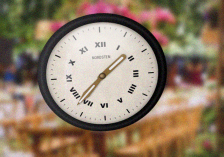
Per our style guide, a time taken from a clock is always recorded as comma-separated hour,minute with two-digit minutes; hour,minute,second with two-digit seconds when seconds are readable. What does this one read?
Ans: 1,37
